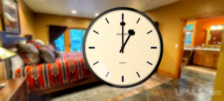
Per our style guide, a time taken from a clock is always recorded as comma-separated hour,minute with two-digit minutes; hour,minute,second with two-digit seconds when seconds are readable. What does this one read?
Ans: 1,00
